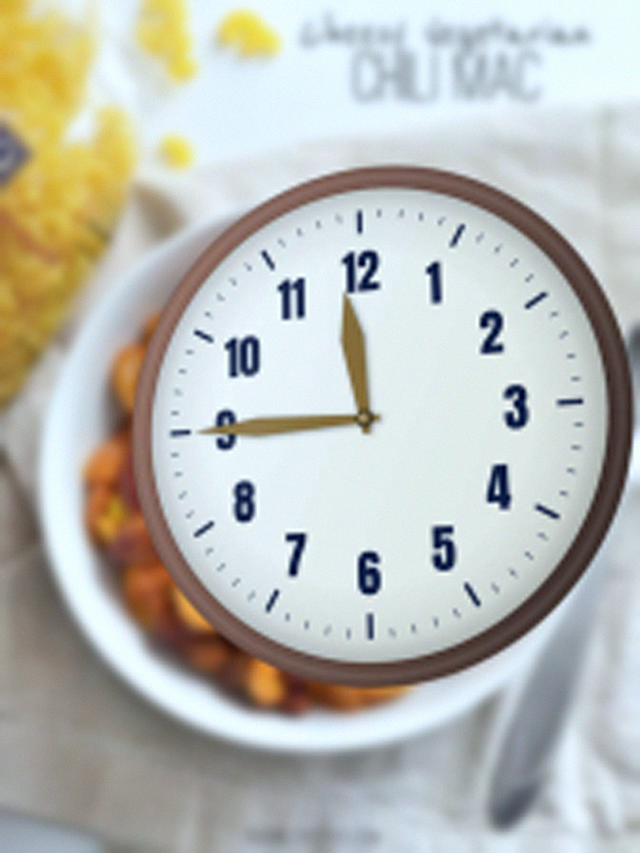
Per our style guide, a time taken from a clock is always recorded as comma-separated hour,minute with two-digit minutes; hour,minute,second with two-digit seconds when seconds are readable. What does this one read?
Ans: 11,45
